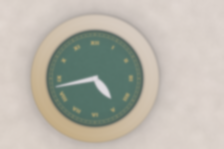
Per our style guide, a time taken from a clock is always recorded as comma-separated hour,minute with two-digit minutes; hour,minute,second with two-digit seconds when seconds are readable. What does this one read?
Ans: 4,43
